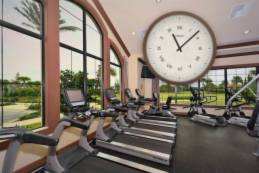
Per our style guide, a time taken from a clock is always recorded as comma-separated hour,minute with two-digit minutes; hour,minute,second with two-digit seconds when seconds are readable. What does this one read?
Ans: 11,08
